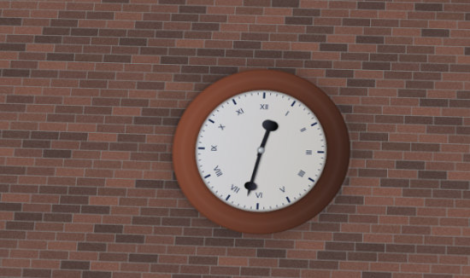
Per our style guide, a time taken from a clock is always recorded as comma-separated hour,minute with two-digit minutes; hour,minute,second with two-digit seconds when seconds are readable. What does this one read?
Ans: 12,32
